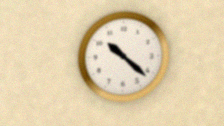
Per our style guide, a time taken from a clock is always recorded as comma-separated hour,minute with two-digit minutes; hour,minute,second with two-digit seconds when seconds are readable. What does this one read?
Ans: 10,22
